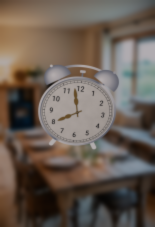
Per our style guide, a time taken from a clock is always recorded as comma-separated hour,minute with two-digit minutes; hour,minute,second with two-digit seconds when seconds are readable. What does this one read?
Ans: 7,58
